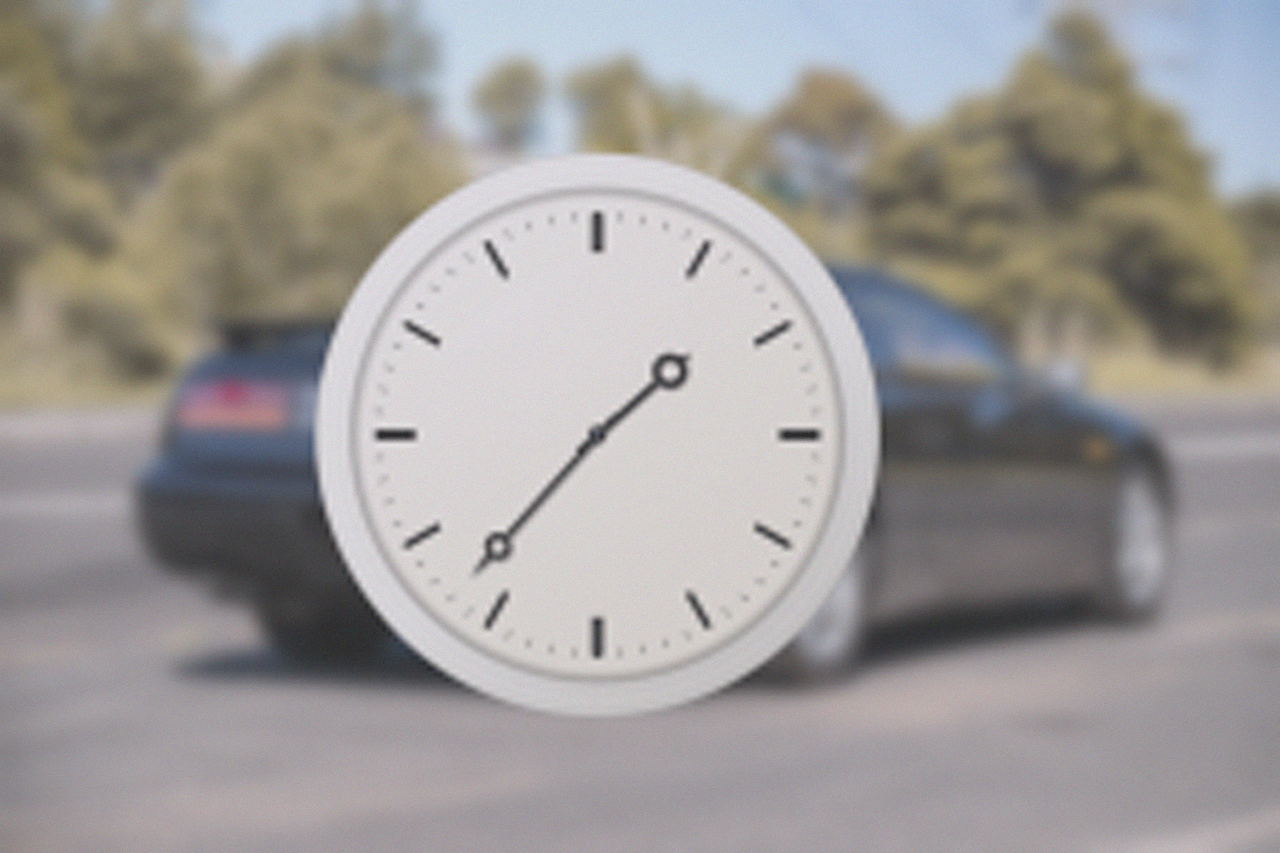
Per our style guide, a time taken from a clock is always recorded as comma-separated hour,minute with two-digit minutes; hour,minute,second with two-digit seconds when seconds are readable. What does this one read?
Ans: 1,37
